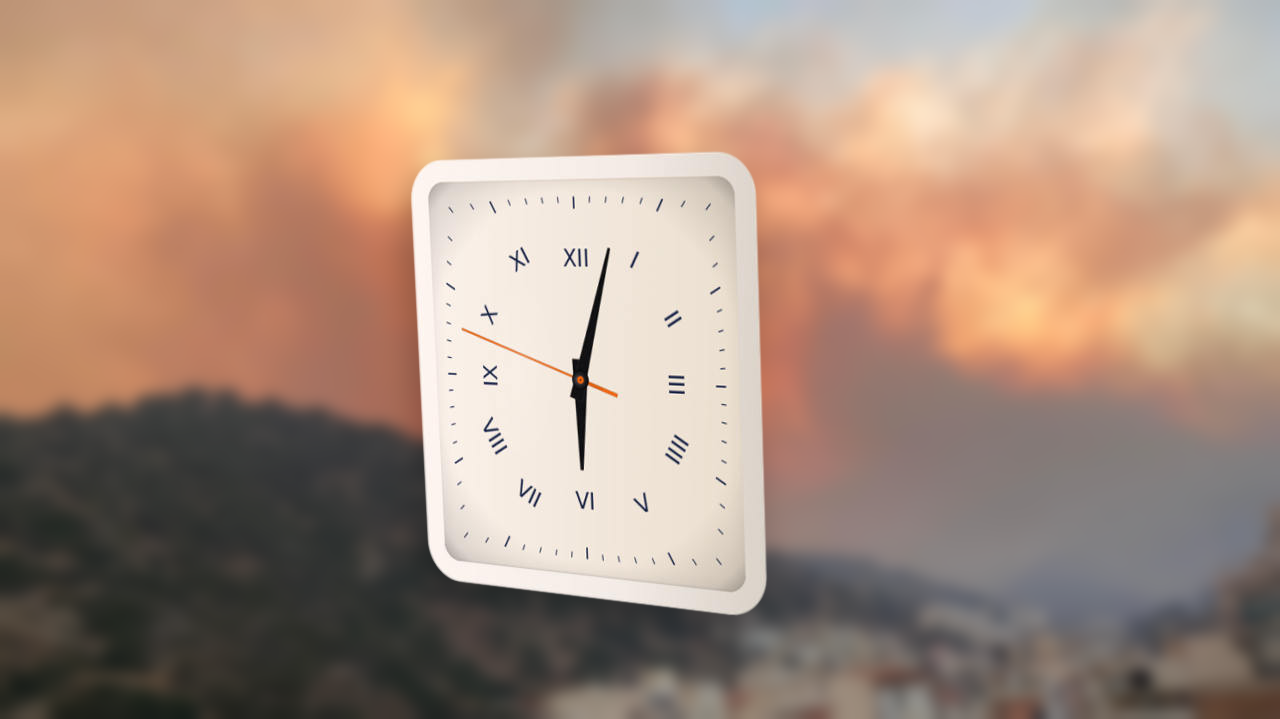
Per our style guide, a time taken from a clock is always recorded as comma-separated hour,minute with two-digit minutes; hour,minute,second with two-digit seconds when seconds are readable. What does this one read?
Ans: 6,02,48
